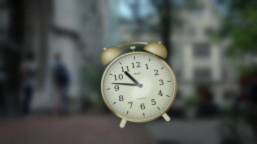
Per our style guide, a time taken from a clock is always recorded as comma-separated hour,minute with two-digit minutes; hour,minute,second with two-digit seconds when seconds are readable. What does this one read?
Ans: 10,47
